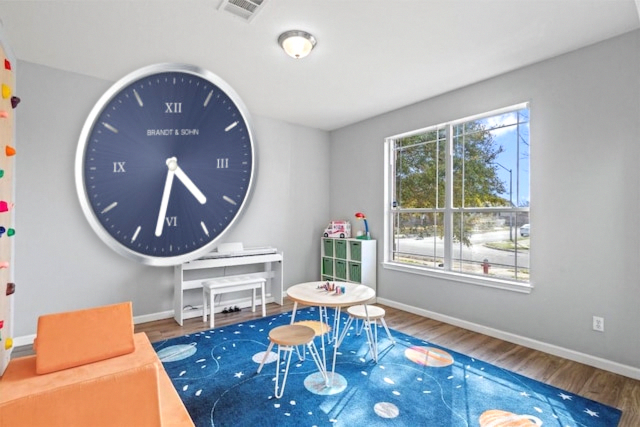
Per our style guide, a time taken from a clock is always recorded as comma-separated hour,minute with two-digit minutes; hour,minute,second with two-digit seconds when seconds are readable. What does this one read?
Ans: 4,32
